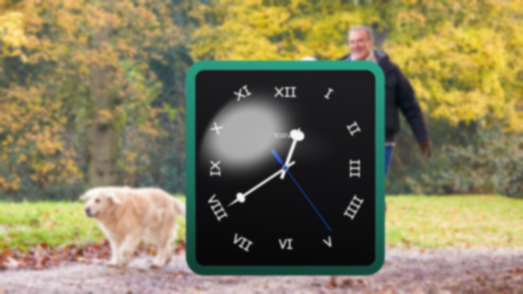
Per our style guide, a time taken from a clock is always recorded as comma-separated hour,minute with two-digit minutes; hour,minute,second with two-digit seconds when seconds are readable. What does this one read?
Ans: 12,39,24
